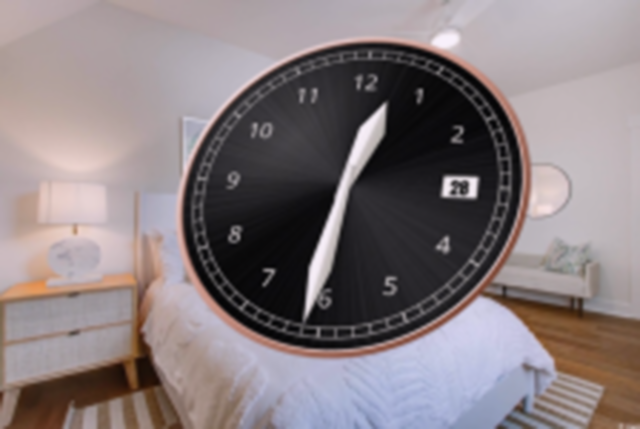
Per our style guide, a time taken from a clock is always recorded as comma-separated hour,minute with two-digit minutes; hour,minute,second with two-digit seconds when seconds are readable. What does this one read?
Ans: 12,31
